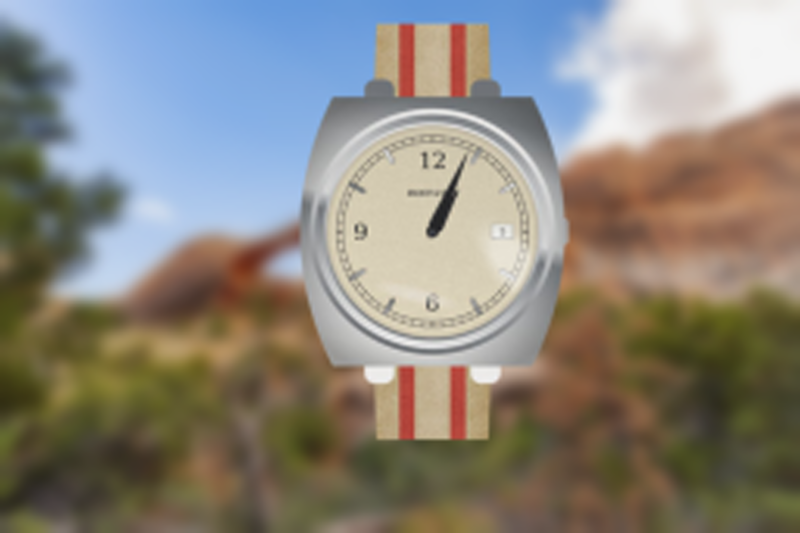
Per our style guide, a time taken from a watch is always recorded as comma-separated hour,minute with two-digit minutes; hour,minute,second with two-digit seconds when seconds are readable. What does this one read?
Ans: 1,04
